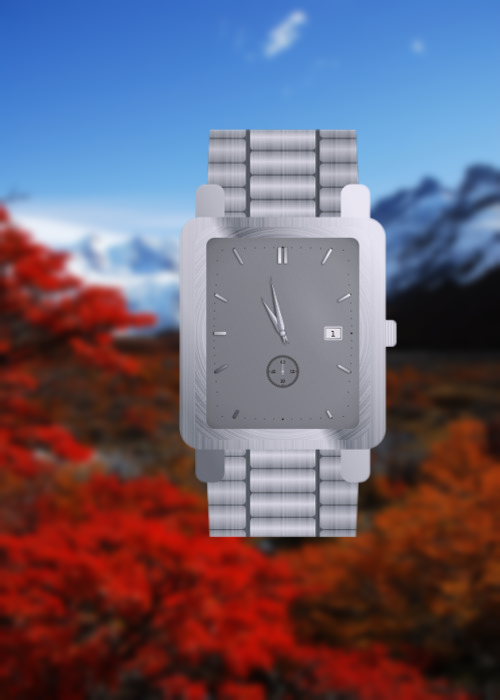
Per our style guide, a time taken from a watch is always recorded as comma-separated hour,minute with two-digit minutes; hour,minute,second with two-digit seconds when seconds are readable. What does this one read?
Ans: 10,58
